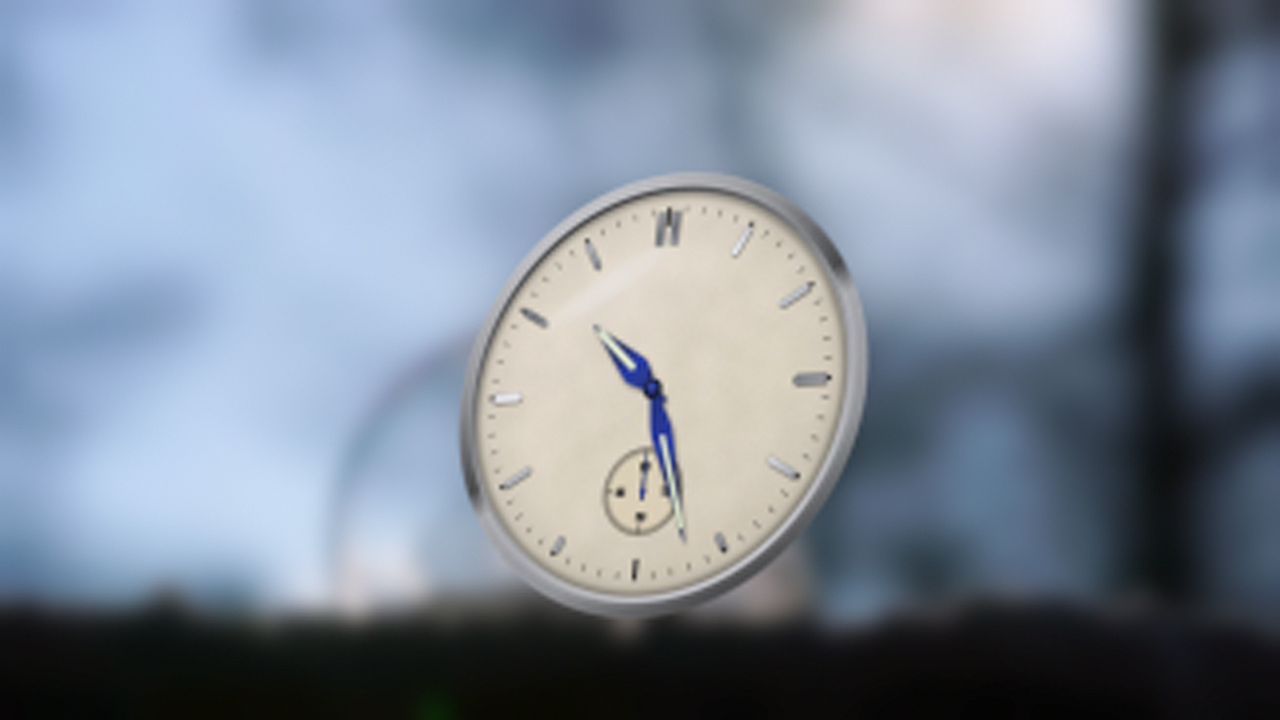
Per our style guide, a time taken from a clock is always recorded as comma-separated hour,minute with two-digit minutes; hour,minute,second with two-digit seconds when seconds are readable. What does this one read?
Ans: 10,27
